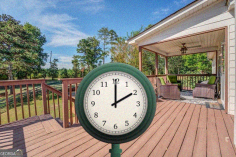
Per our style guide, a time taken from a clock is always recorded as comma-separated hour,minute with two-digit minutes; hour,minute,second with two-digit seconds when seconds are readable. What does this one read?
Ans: 2,00
